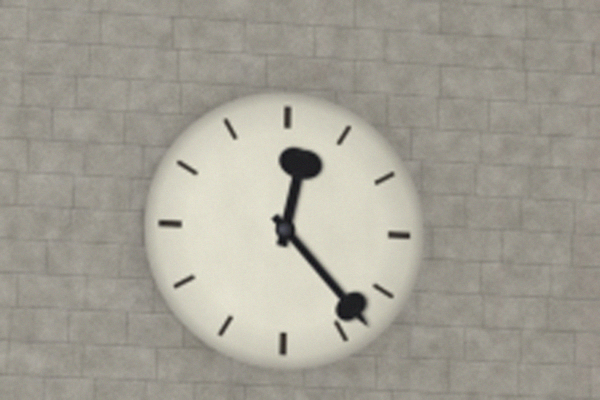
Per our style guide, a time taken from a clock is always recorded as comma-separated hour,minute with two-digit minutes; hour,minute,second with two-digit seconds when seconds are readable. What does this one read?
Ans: 12,23
